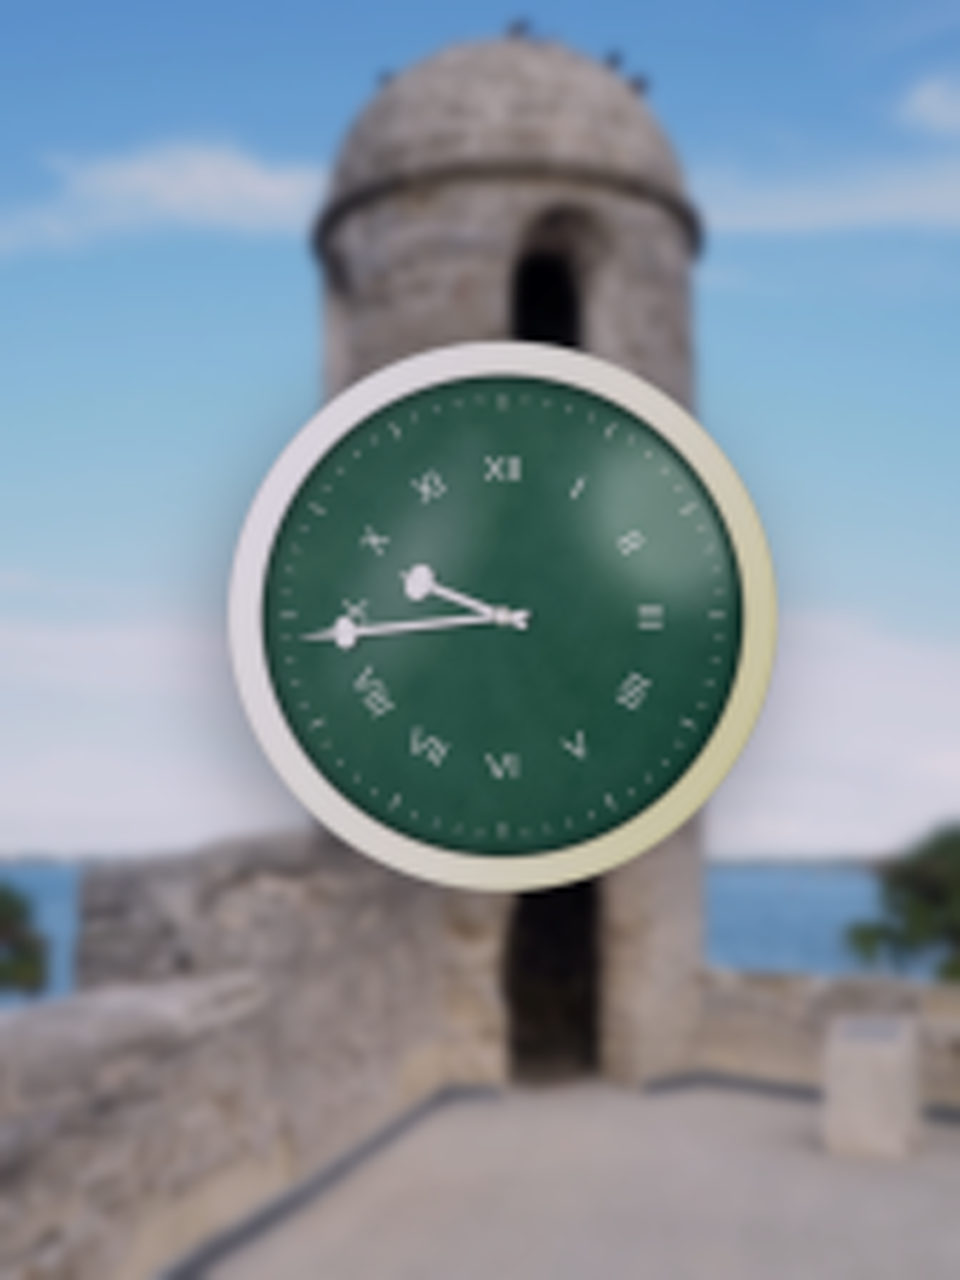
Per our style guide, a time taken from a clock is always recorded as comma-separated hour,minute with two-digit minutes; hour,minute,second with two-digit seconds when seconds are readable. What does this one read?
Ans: 9,44
